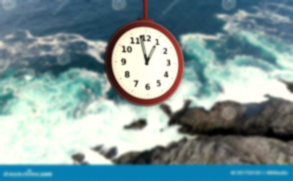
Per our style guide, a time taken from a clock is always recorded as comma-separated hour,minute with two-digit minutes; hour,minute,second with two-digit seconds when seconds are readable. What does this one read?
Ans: 12,58
